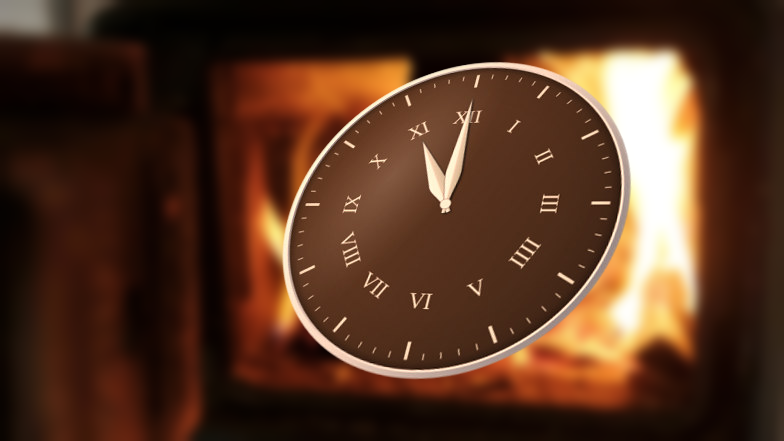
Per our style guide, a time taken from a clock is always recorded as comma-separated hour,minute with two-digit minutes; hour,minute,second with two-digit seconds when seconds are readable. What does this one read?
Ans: 11,00
